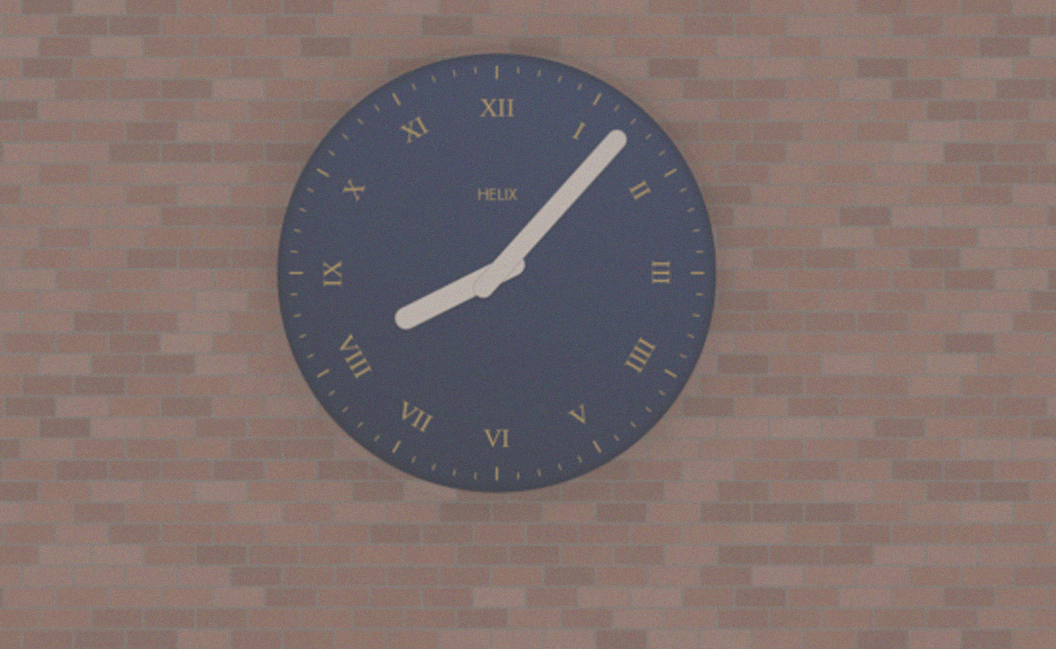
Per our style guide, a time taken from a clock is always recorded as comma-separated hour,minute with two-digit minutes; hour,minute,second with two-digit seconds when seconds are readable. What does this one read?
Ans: 8,07
